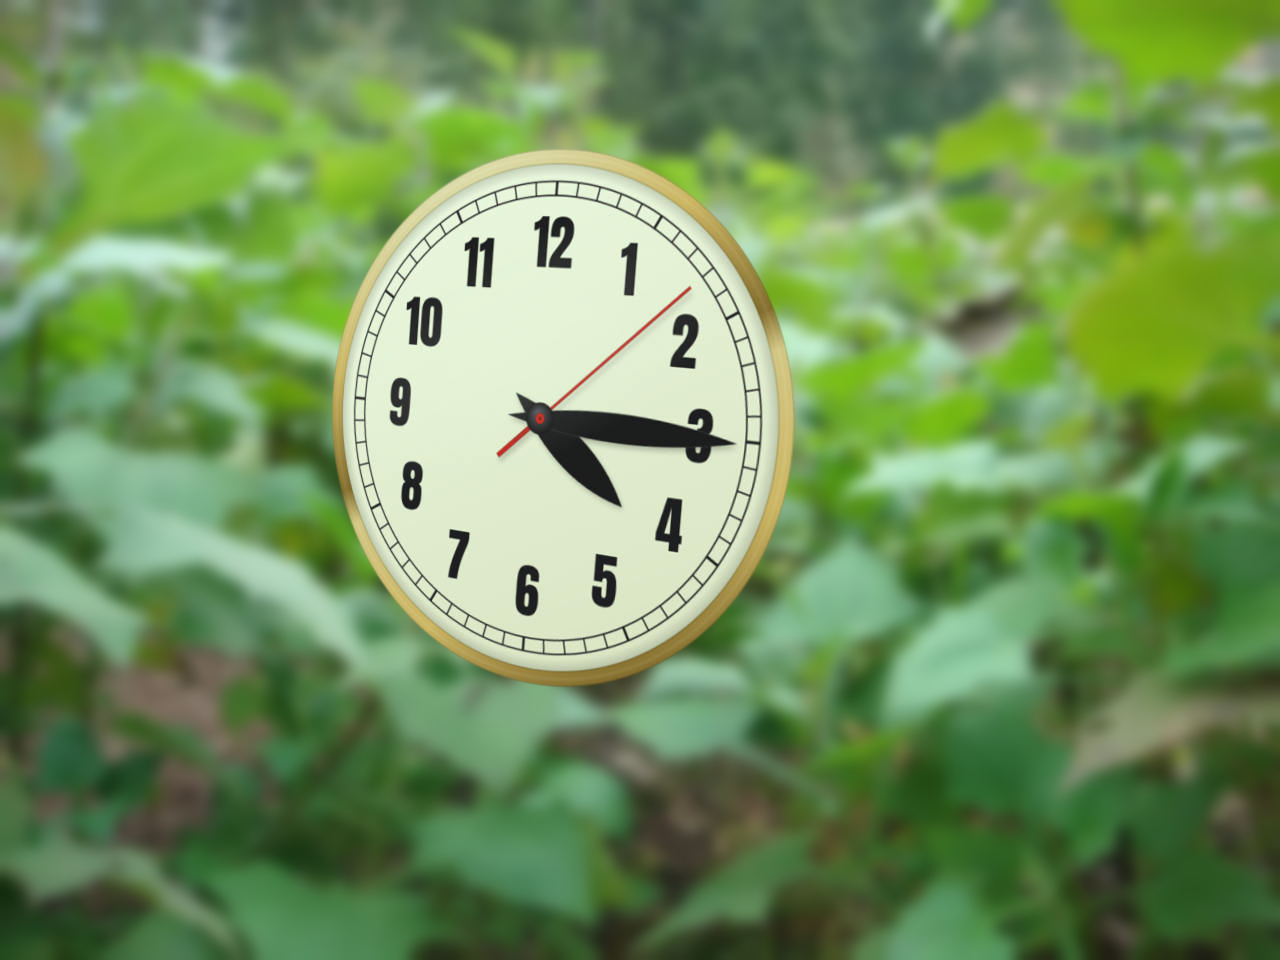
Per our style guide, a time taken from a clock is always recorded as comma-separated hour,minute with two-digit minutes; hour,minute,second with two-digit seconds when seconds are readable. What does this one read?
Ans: 4,15,08
